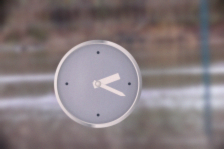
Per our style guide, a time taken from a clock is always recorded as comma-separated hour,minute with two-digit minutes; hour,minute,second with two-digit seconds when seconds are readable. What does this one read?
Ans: 2,19
